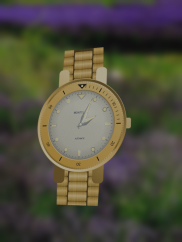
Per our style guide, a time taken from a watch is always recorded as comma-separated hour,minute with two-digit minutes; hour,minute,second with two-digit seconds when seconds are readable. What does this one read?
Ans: 2,04
